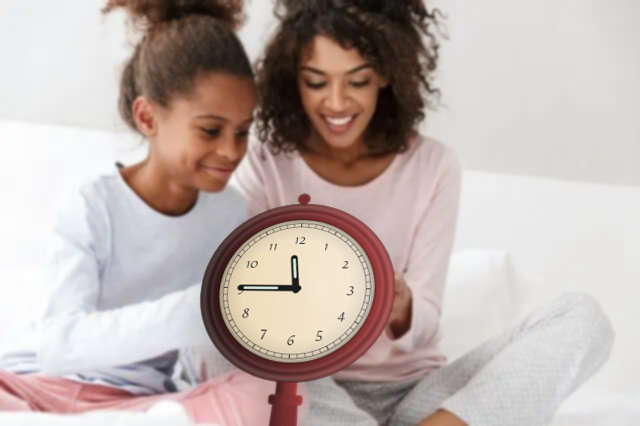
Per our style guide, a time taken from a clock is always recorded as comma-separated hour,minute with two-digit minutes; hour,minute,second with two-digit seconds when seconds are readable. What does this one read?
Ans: 11,45
